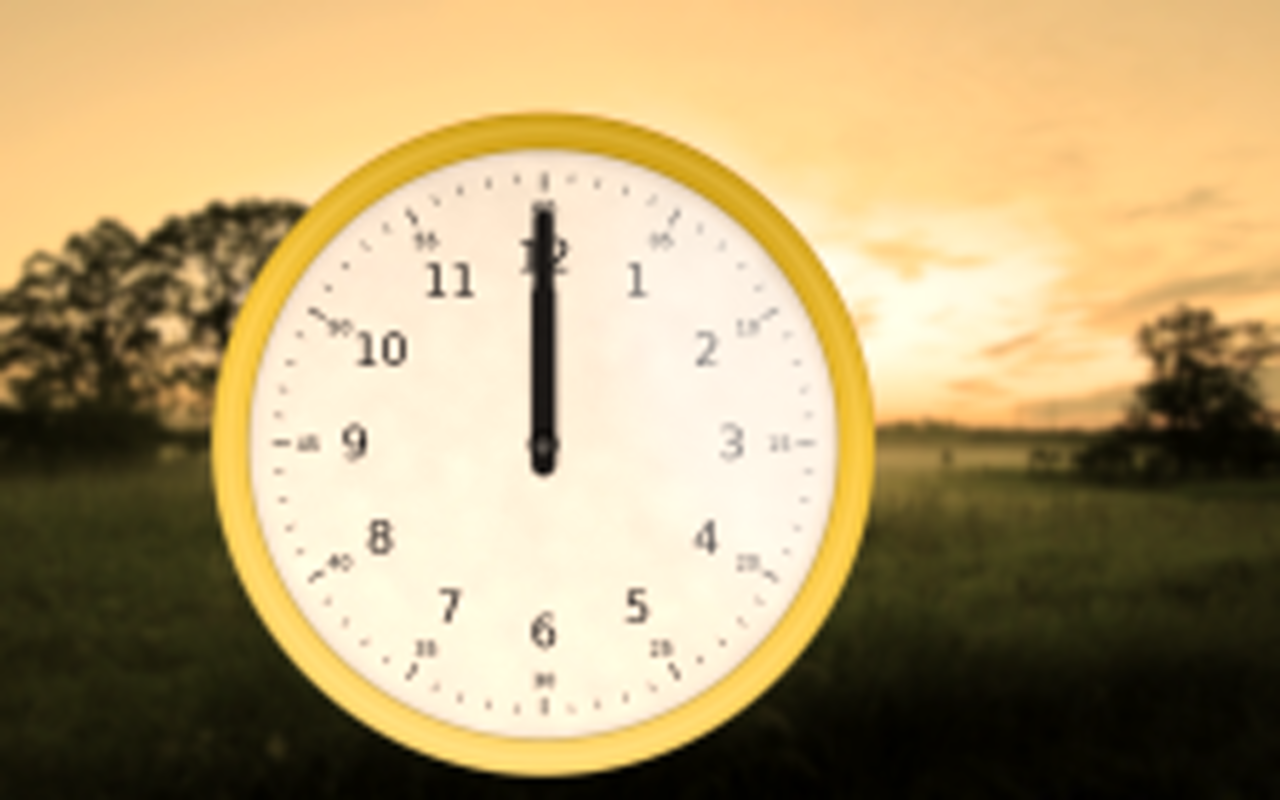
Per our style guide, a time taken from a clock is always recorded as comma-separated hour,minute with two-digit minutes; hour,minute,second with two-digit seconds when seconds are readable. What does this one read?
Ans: 12,00
